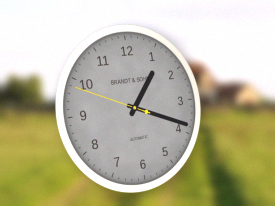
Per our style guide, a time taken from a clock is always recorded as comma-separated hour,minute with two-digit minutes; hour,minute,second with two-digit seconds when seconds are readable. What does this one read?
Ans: 1,18,49
